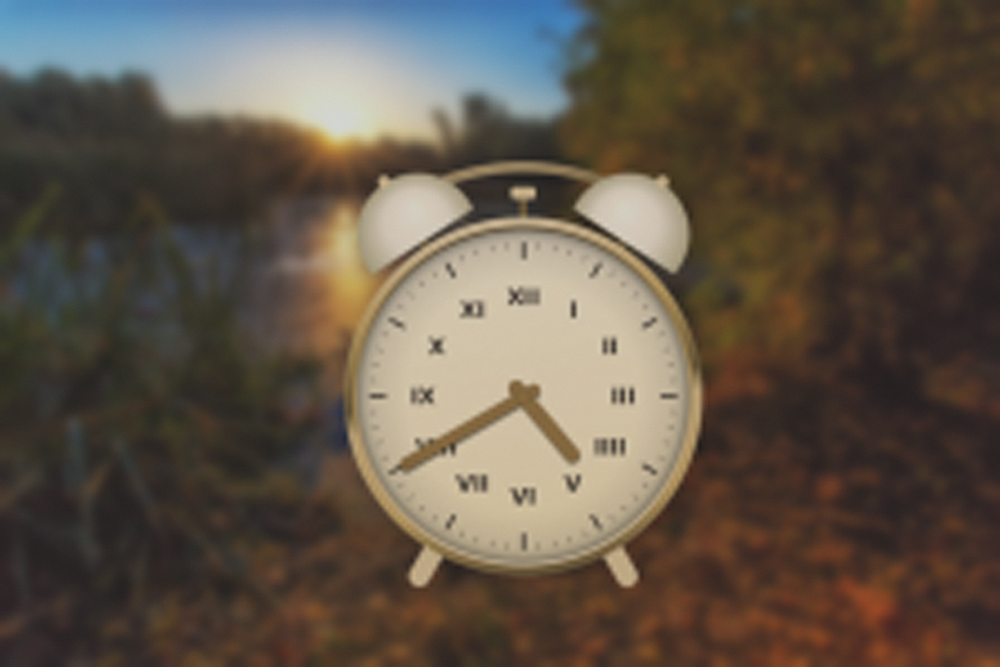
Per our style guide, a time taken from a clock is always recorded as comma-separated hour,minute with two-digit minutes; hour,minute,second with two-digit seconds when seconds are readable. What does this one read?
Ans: 4,40
